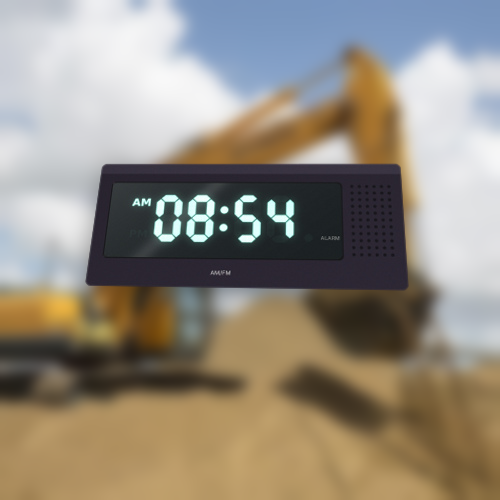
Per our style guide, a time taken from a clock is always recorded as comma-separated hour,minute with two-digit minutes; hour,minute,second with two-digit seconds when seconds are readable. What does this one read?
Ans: 8,54
